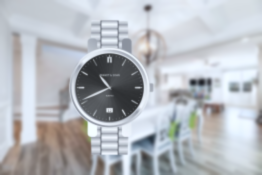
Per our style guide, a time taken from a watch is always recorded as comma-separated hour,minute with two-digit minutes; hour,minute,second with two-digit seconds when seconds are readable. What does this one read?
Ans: 10,41
